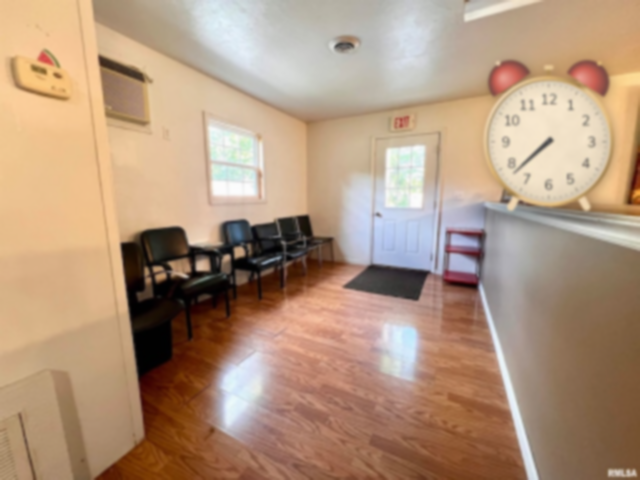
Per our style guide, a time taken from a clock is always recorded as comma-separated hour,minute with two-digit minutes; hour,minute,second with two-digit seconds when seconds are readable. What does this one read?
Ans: 7,38
